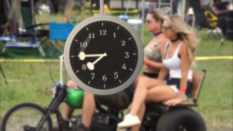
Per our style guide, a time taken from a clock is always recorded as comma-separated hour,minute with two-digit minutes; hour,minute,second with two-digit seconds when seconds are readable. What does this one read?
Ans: 7,45
